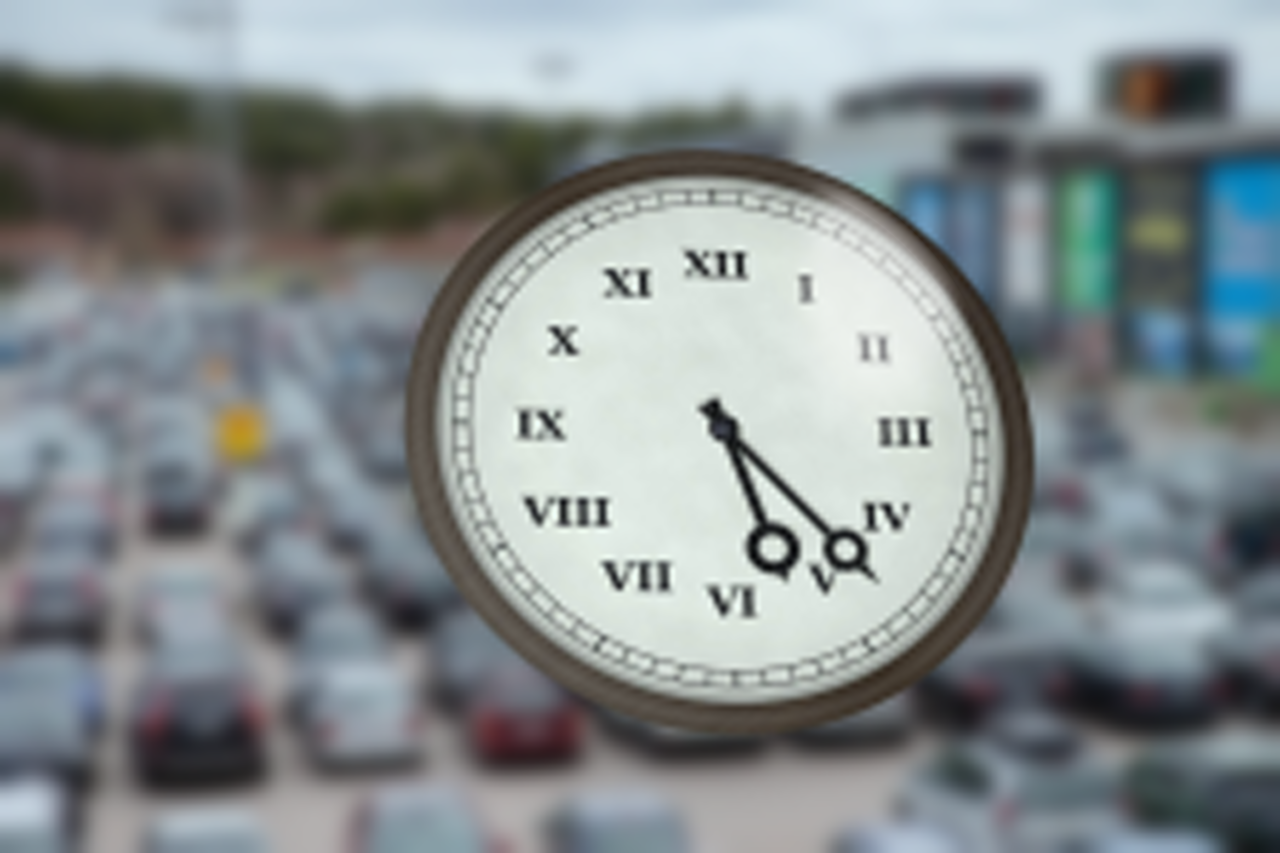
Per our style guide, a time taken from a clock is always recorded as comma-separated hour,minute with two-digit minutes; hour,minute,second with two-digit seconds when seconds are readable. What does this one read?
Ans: 5,23
